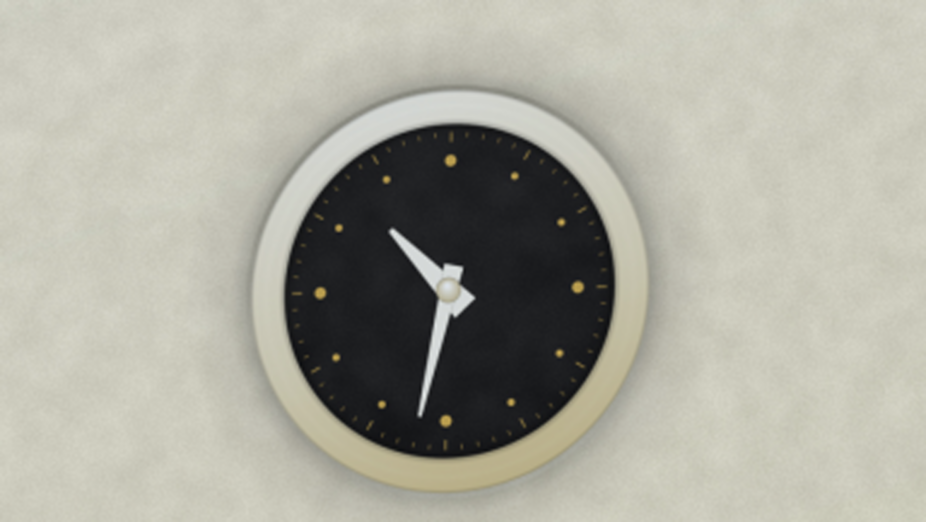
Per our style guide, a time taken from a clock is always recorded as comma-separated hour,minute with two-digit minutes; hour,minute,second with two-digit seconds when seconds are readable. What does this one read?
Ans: 10,32
